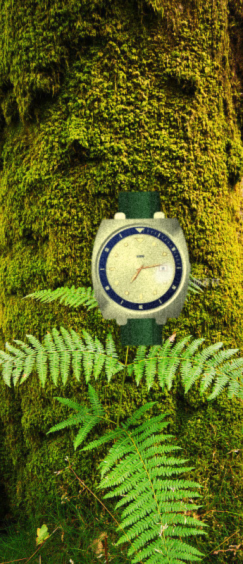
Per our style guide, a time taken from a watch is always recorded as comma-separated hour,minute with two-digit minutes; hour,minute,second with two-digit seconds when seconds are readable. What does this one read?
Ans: 7,13
